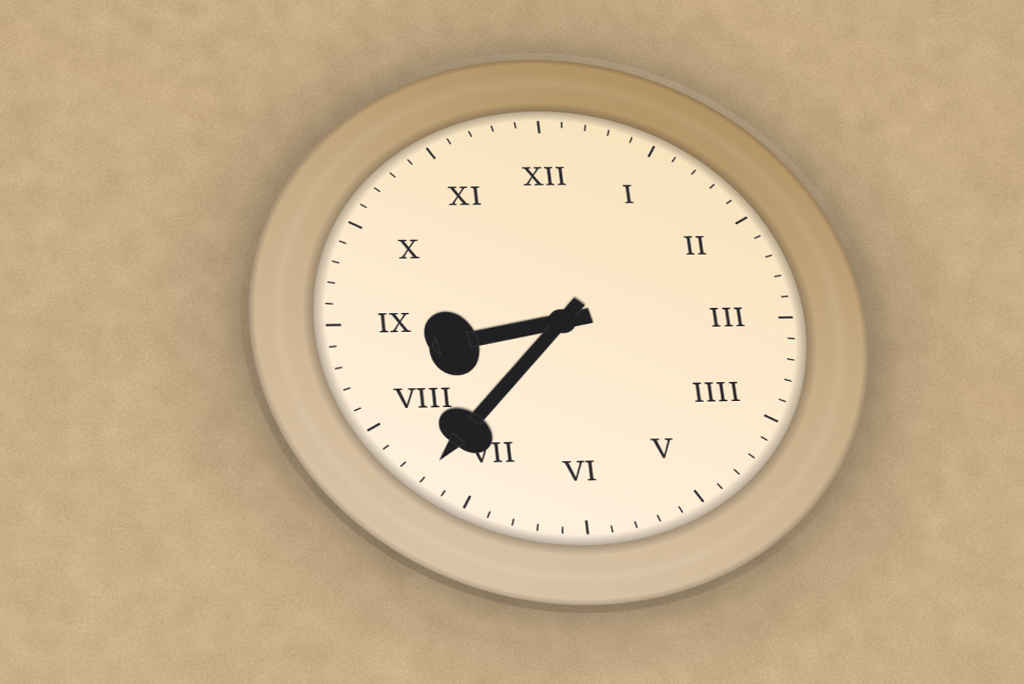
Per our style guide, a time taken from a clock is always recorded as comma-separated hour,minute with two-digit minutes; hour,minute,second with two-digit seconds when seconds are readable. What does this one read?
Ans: 8,37
